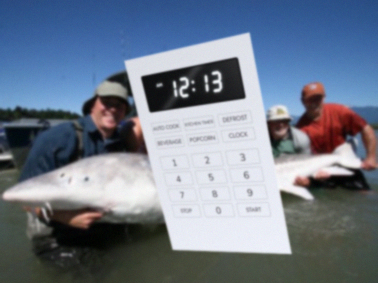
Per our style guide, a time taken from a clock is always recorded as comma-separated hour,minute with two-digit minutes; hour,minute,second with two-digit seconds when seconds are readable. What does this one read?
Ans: 12,13
